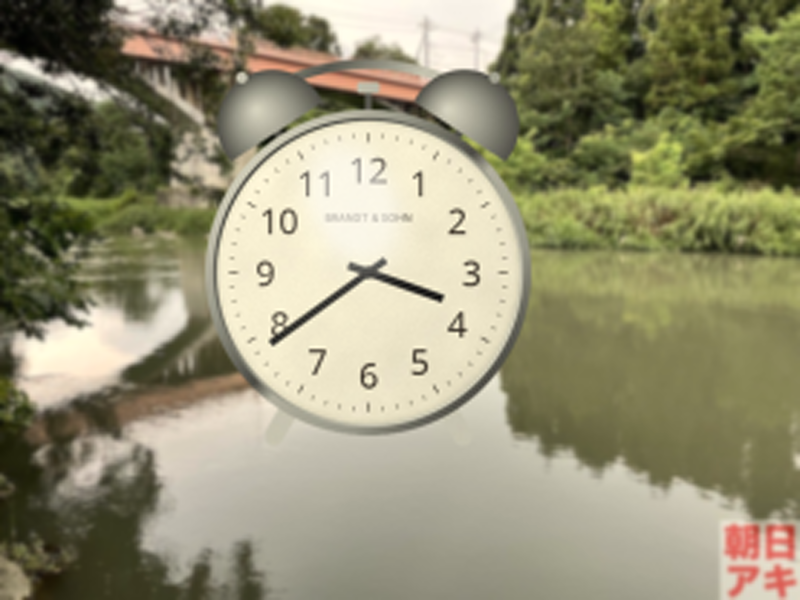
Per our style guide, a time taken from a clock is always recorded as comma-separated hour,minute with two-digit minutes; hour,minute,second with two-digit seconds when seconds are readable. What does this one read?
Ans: 3,39
